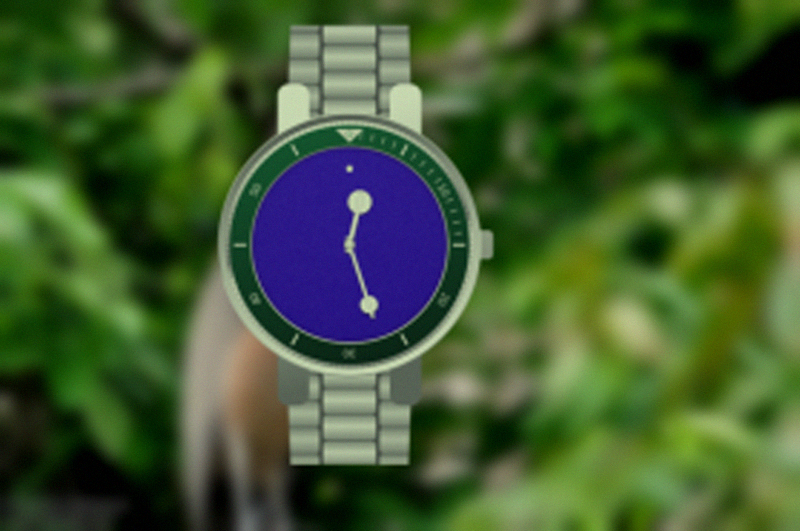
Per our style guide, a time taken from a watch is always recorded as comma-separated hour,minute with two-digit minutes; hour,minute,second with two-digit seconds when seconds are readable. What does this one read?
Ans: 12,27
